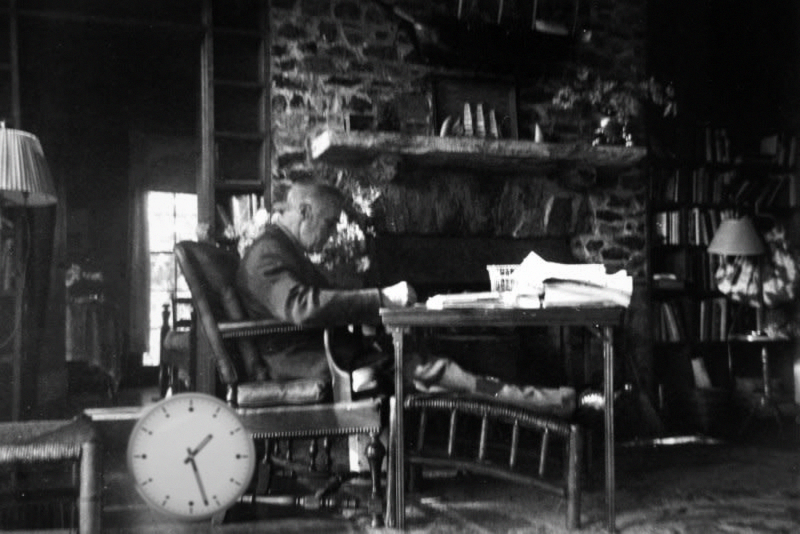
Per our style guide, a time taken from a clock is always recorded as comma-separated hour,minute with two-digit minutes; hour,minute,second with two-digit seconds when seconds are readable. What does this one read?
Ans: 1,27
